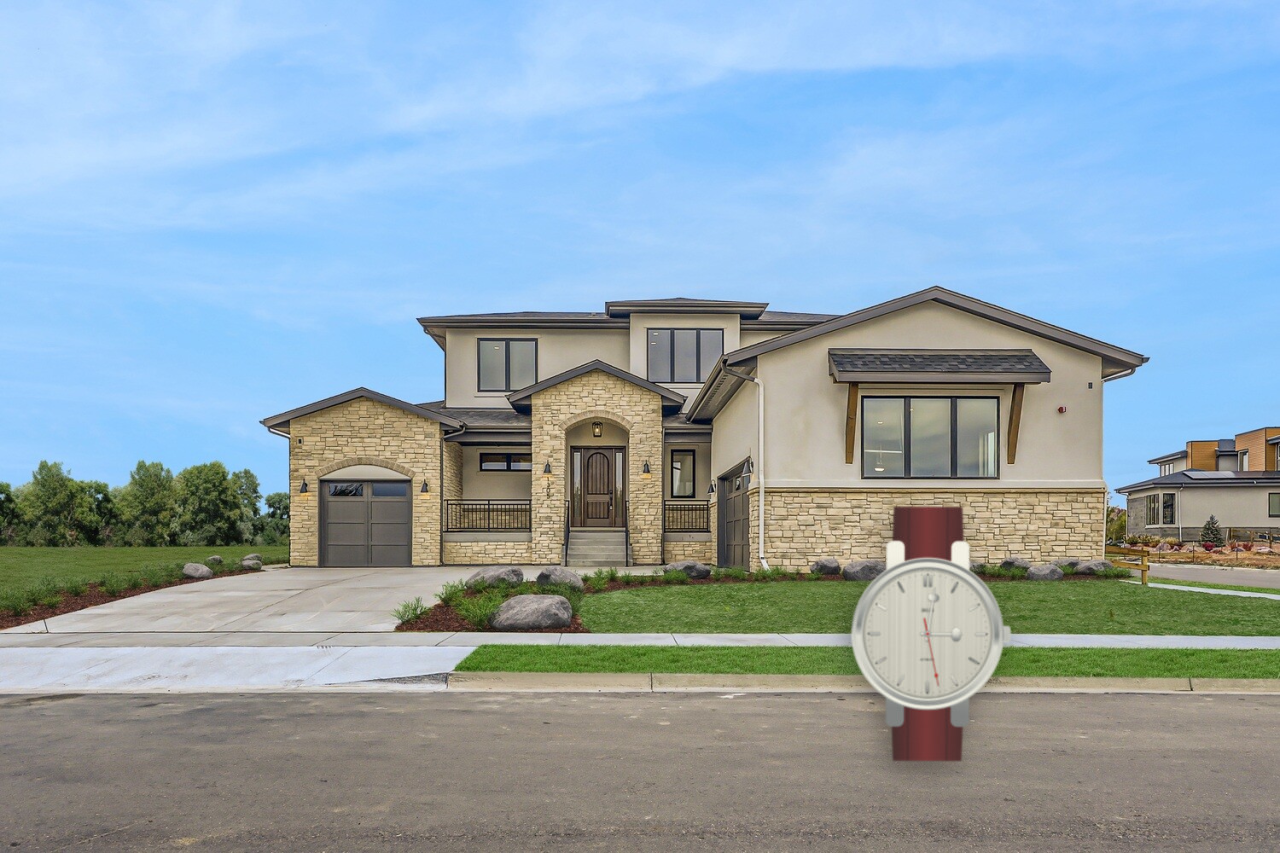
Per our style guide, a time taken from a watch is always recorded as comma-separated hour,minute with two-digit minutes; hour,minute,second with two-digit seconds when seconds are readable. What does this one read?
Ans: 3,01,28
